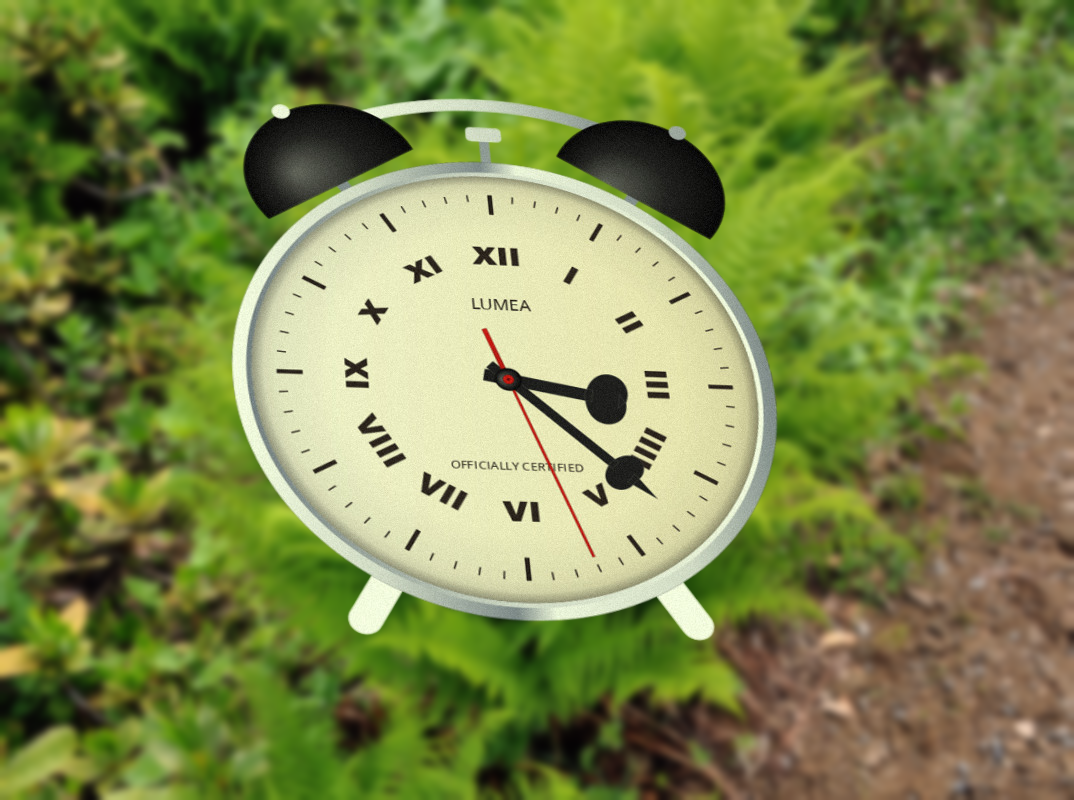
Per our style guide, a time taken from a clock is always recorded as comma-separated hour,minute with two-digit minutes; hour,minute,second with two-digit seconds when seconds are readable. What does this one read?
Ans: 3,22,27
